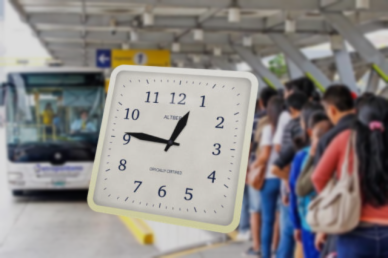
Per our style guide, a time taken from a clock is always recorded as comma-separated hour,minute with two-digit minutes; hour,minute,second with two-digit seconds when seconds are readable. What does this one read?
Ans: 12,46
